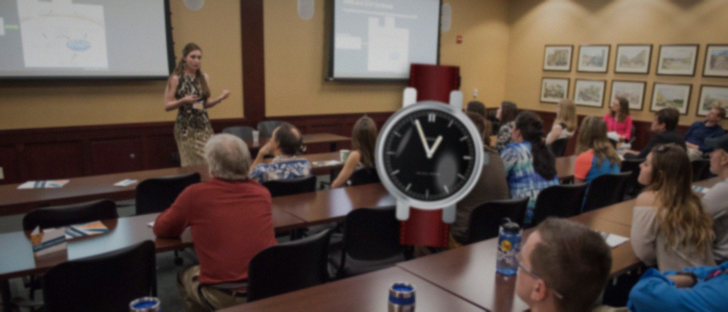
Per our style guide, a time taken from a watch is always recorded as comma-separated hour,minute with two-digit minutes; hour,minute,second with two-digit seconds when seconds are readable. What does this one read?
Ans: 12,56
